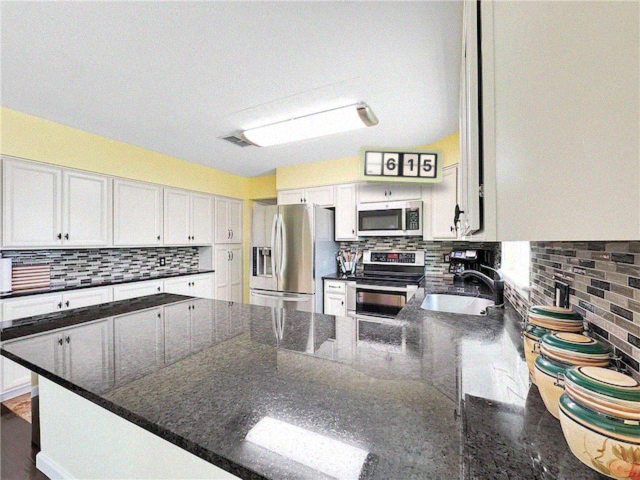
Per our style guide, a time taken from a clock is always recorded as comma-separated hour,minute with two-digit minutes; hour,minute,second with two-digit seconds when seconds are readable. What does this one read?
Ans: 6,15
